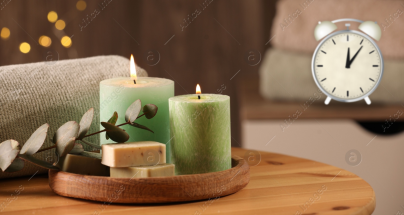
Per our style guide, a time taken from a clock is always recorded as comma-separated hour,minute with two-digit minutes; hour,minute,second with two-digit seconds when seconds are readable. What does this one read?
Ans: 12,06
